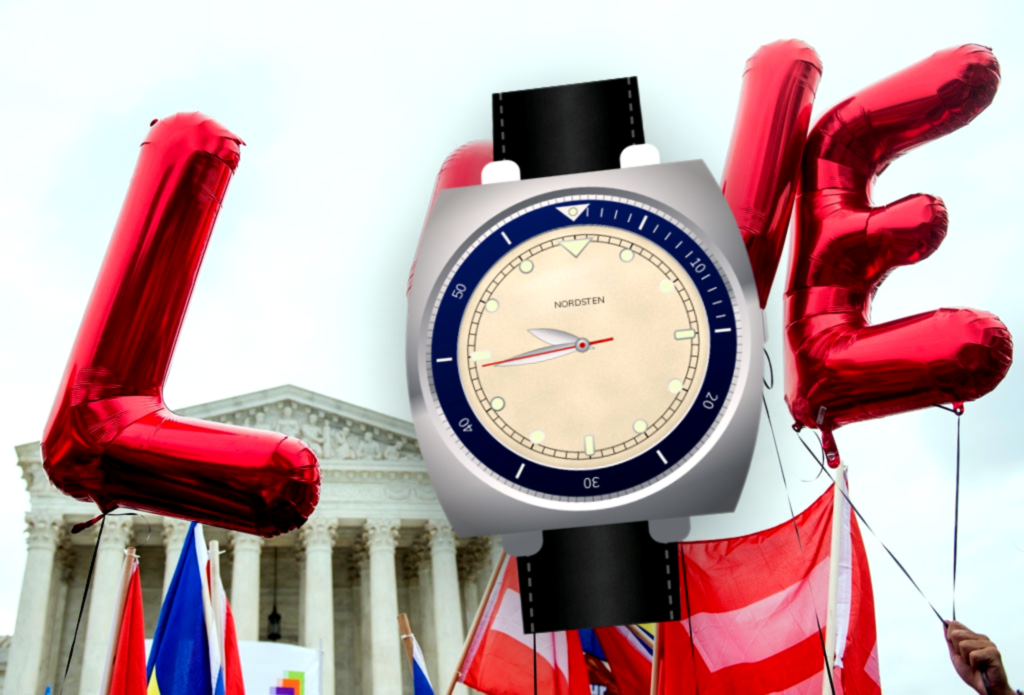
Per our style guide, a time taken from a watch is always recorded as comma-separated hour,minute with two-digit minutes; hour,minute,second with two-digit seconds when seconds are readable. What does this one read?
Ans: 9,43,44
